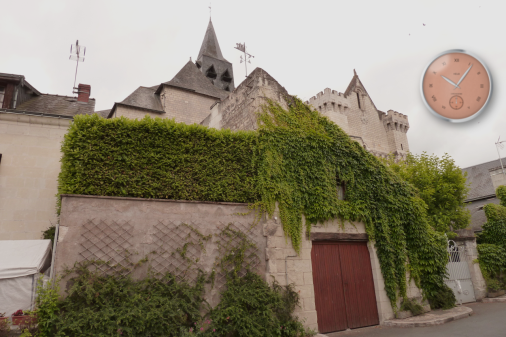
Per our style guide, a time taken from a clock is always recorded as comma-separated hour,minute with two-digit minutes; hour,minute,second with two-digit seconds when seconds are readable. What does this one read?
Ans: 10,06
